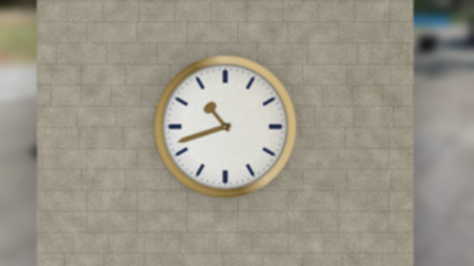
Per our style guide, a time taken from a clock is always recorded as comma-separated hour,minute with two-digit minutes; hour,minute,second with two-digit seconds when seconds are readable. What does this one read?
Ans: 10,42
